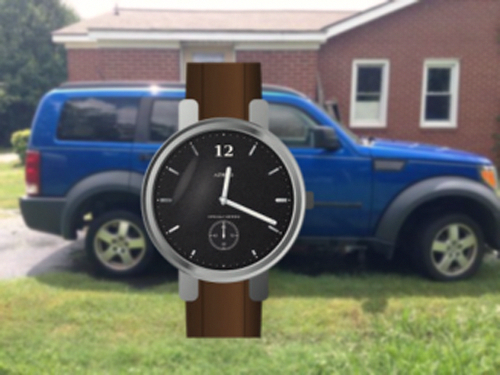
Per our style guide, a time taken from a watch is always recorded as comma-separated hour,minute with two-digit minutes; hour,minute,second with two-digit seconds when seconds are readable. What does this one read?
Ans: 12,19
